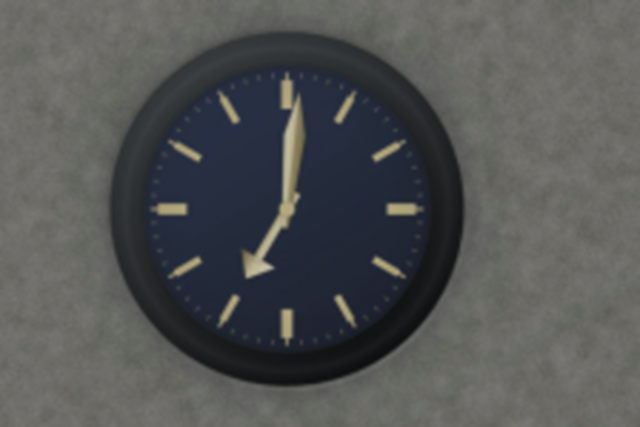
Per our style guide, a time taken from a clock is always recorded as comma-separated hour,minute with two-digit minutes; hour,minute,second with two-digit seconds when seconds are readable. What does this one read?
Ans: 7,01
